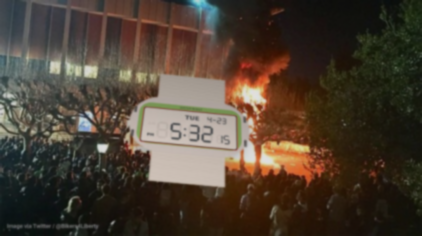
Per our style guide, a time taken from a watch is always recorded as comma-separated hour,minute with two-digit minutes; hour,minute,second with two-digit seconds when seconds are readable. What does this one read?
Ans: 5,32
